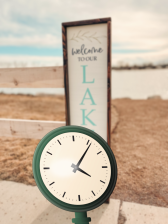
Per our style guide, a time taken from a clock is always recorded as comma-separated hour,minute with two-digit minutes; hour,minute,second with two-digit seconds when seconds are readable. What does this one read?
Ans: 4,06
